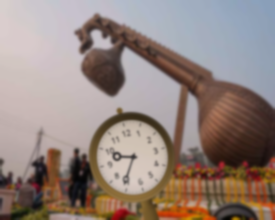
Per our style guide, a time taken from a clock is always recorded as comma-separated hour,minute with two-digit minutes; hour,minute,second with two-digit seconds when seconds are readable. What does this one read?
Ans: 9,36
